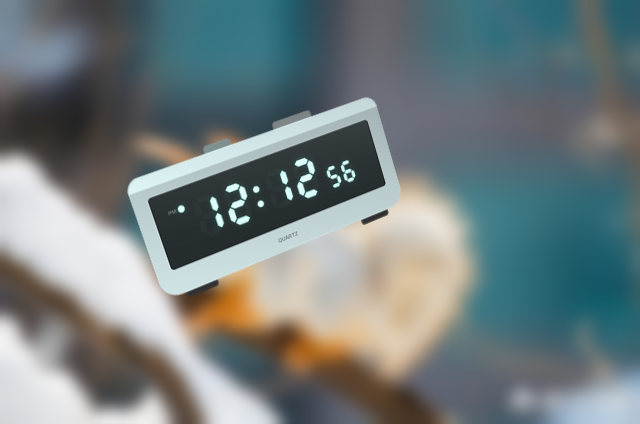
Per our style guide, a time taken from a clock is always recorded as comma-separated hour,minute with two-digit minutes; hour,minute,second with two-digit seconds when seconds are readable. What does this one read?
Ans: 12,12,56
